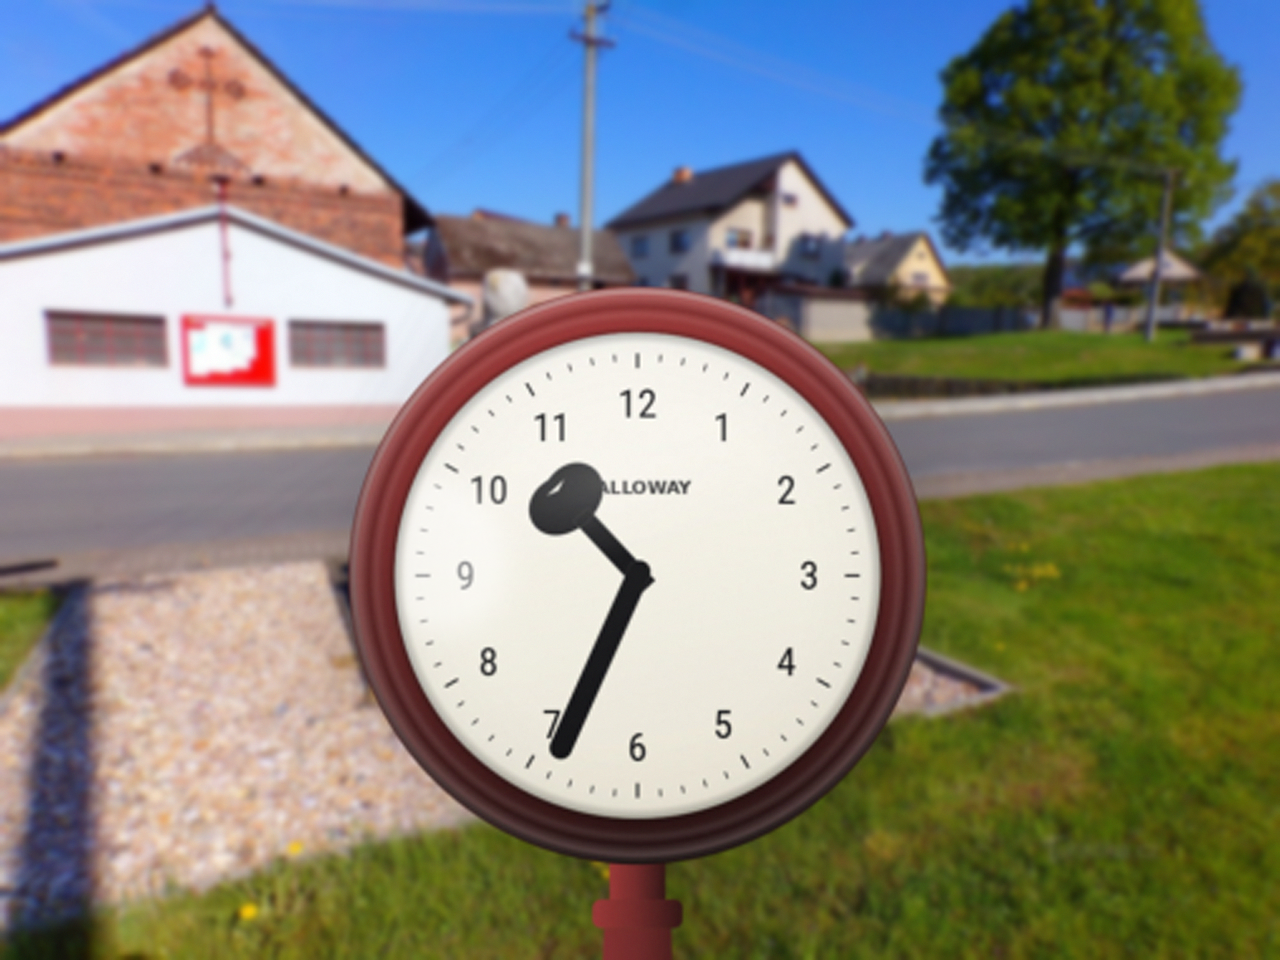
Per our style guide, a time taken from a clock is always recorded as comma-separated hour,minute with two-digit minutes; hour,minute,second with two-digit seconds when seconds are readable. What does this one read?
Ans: 10,34
